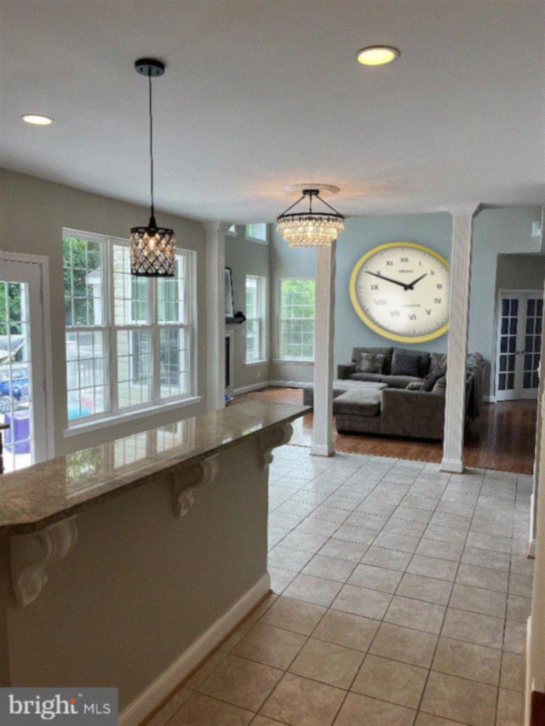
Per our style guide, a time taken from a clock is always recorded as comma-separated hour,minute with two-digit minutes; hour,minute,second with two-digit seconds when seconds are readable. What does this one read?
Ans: 1,49
